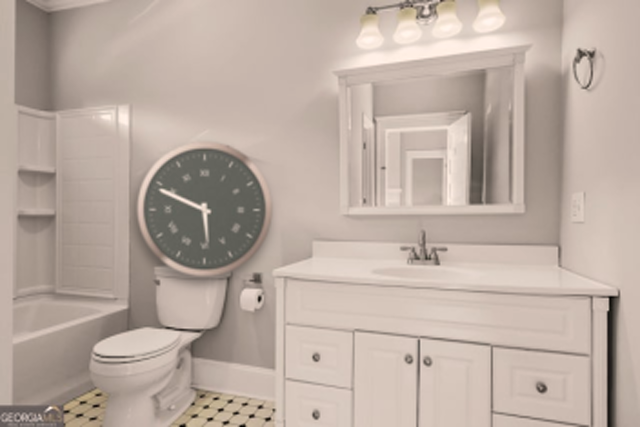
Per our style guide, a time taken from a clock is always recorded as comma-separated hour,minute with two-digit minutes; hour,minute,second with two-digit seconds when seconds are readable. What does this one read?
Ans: 5,49
